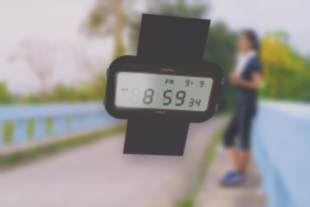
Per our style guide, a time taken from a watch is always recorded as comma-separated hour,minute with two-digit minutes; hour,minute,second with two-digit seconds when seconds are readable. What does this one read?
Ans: 8,59
